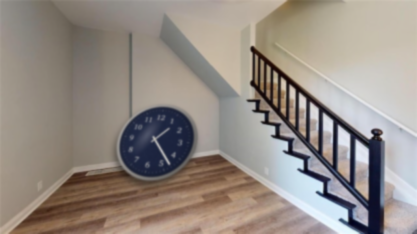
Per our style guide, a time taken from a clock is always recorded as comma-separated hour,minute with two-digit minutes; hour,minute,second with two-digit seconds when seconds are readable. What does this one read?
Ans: 1,23
